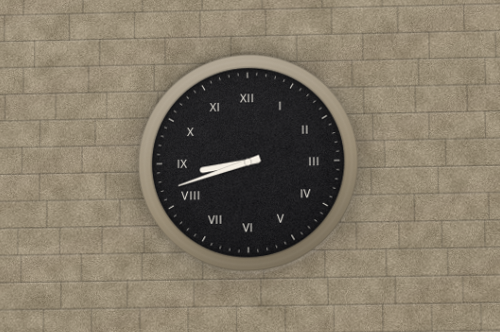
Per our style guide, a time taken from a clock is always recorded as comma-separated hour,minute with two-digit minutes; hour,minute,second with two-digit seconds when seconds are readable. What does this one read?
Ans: 8,42
